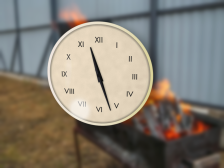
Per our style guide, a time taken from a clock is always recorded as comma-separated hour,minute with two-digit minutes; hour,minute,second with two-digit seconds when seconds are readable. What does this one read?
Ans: 11,27
